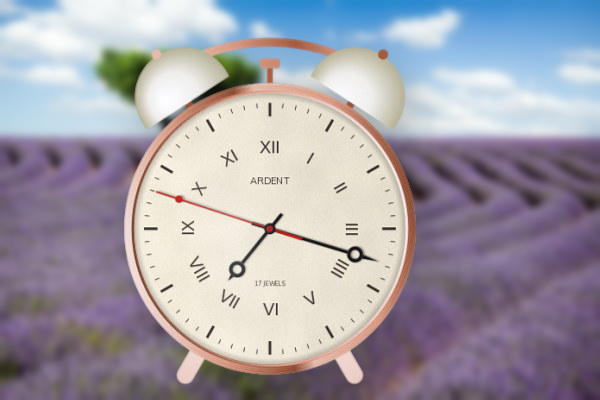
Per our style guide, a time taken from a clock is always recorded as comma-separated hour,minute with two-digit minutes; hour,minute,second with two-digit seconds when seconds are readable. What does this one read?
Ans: 7,17,48
